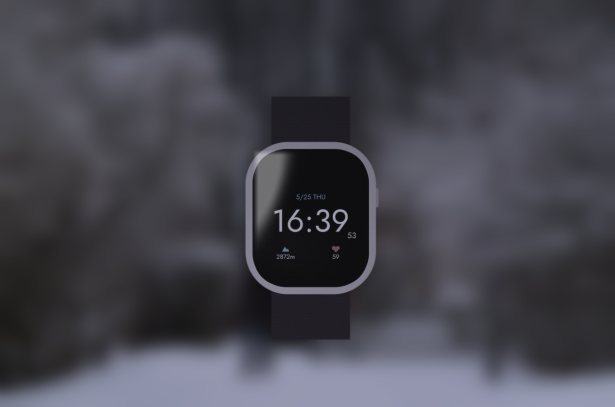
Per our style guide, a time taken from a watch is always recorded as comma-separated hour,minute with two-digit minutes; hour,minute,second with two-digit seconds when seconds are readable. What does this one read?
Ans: 16,39,53
